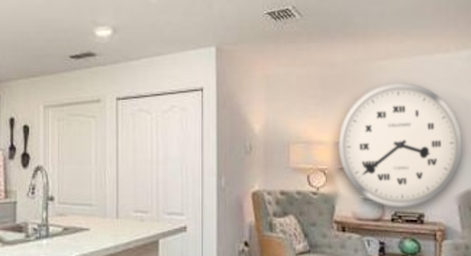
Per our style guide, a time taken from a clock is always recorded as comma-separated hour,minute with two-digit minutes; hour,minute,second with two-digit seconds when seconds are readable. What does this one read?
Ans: 3,39
